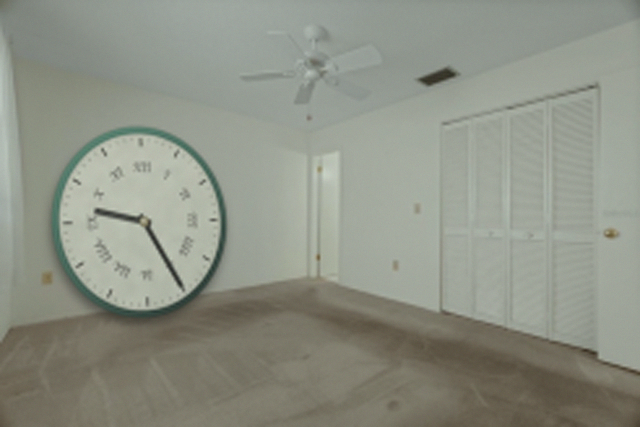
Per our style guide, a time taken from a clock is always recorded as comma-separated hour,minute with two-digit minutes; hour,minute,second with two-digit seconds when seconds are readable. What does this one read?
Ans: 9,25
